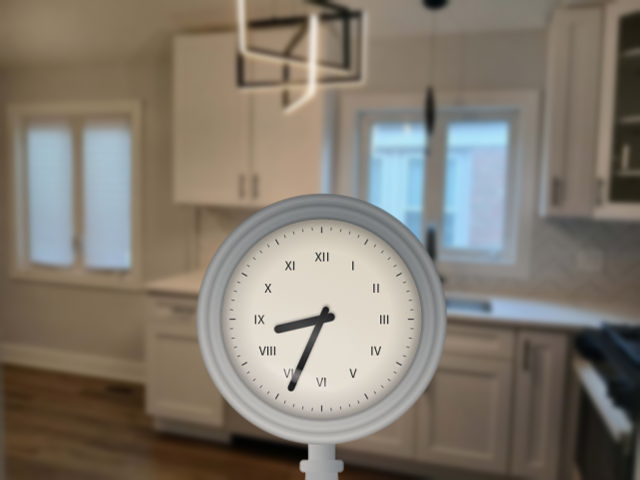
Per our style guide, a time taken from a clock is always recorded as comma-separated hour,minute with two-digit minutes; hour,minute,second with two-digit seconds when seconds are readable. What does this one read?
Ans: 8,34
